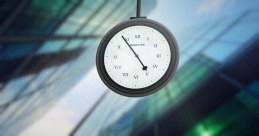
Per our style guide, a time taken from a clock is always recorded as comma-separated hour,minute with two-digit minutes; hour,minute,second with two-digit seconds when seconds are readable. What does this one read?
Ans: 4,54
